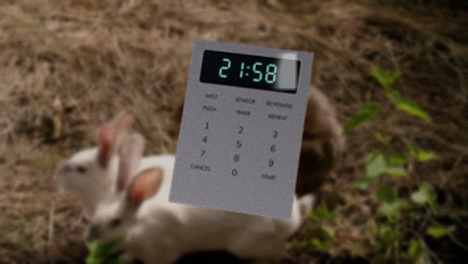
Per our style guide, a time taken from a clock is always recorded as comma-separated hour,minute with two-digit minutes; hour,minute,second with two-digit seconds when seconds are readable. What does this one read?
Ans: 21,58
